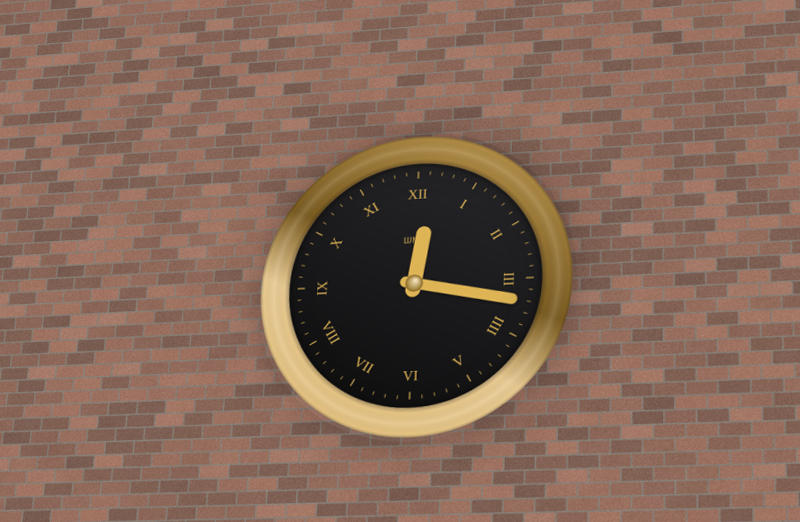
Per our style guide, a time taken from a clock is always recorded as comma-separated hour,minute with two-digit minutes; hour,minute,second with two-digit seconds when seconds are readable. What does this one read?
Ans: 12,17
